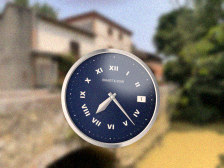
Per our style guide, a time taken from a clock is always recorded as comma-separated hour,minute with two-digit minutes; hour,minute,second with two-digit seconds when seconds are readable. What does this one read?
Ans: 7,23
